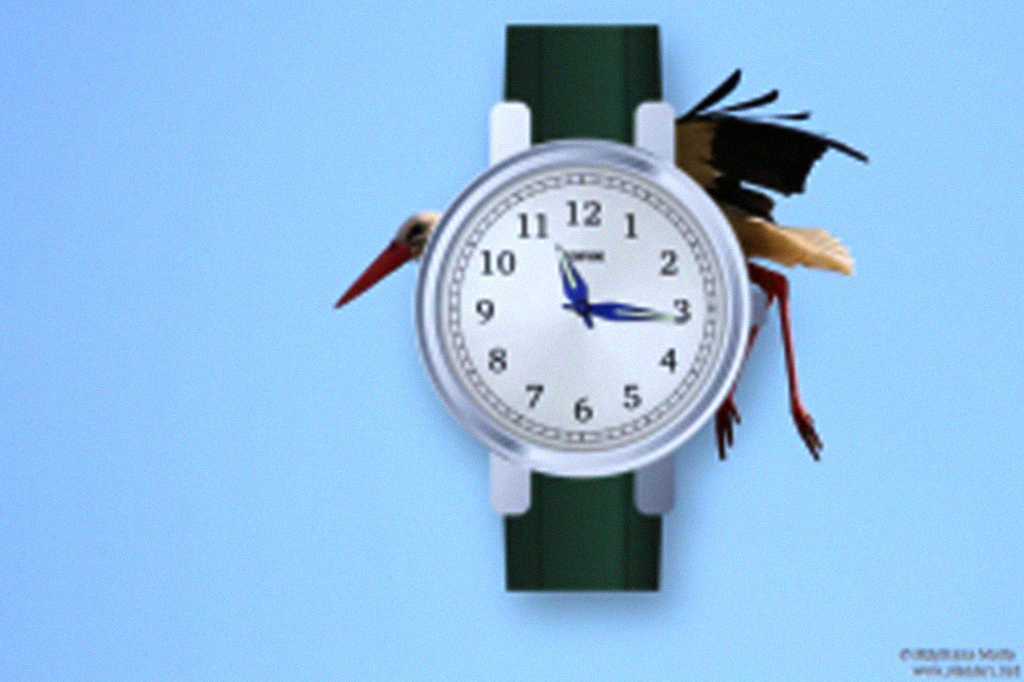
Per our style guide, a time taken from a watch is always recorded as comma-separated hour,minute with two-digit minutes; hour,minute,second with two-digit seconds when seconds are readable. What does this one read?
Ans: 11,16
